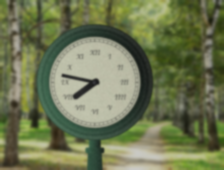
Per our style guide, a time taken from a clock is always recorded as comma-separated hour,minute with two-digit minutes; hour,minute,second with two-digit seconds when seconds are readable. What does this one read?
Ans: 7,47
